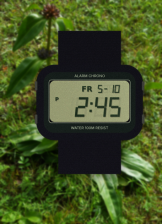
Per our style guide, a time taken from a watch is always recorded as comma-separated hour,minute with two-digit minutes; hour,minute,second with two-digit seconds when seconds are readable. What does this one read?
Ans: 2,45
